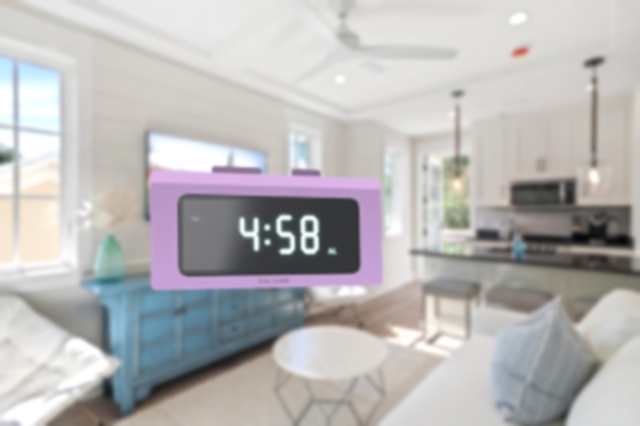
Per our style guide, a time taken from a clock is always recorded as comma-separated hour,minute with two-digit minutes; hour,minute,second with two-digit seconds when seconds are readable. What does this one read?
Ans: 4,58
